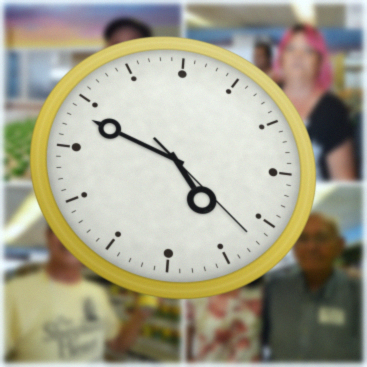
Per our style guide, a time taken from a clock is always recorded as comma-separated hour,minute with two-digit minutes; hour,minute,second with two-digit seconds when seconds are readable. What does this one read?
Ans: 4,48,22
